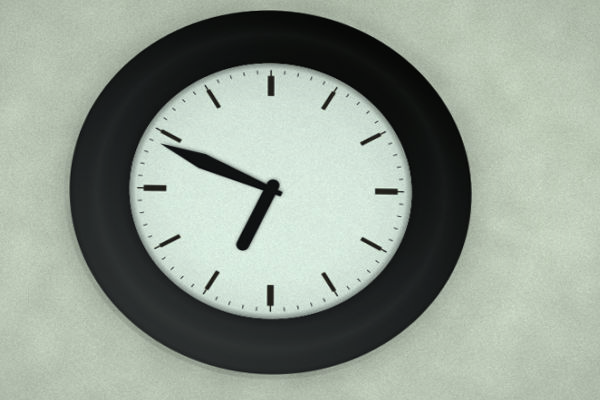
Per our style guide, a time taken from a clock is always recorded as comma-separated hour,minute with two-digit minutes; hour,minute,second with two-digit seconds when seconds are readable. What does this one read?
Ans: 6,49
